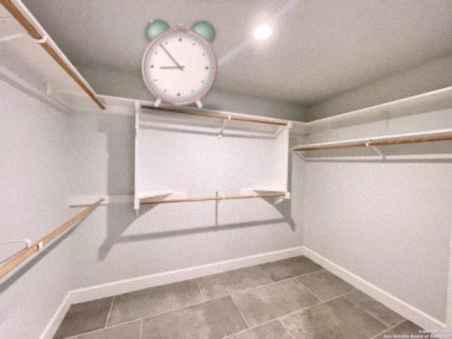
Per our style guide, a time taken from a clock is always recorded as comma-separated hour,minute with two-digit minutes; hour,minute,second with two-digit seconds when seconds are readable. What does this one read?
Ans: 8,53
